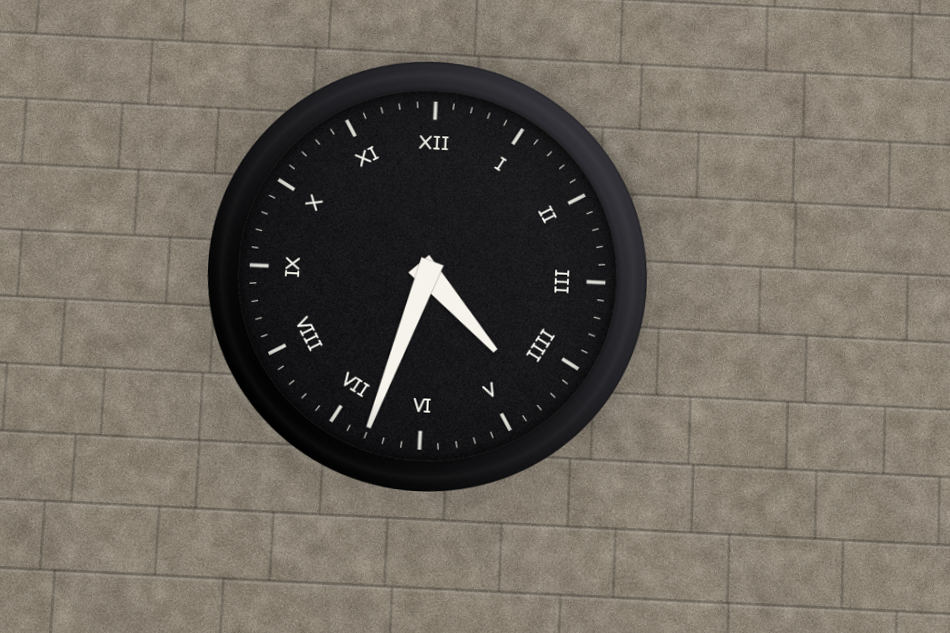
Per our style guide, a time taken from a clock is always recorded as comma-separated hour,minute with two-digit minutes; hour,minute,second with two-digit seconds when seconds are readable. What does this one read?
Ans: 4,33
